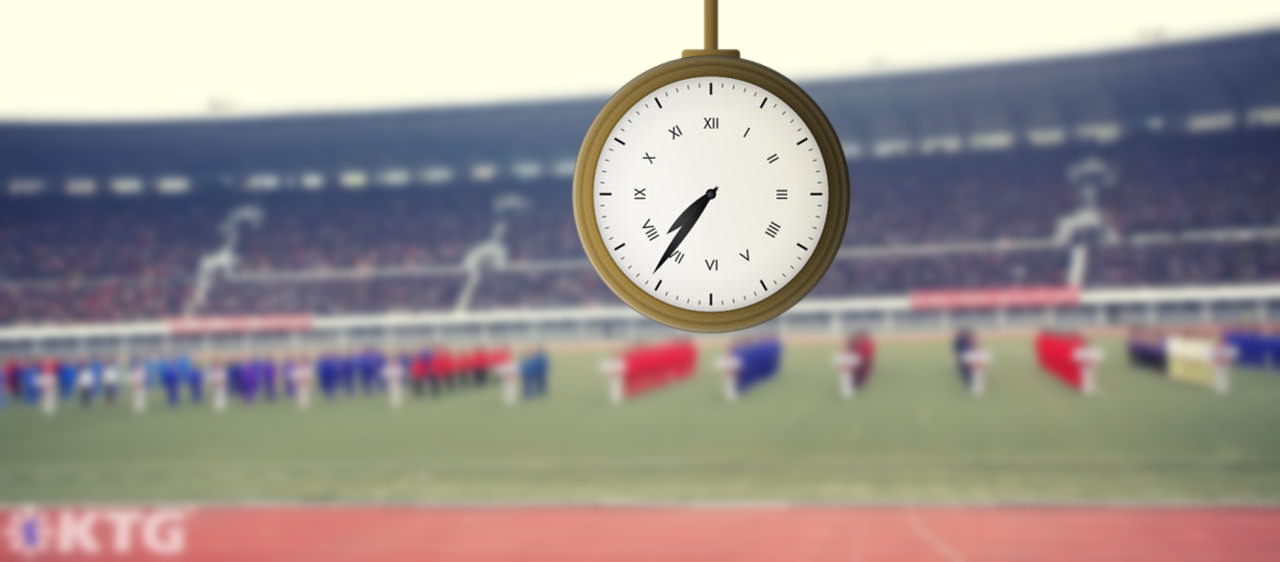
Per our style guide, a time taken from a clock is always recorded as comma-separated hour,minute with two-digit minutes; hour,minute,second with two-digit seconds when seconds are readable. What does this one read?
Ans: 7,36
